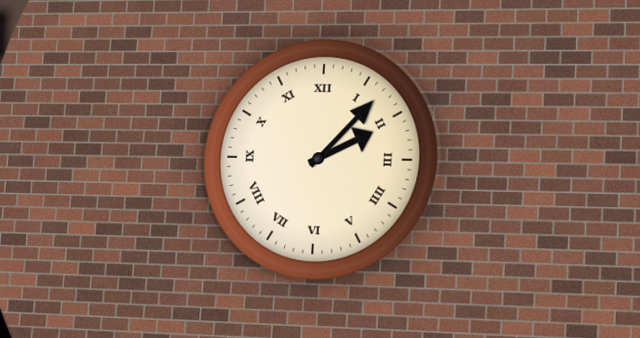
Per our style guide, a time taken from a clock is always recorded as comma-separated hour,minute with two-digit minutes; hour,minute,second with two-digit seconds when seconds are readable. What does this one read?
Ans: 2,07
